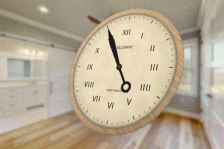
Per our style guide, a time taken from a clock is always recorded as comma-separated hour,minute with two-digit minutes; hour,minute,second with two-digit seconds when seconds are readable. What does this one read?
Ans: 4,55
